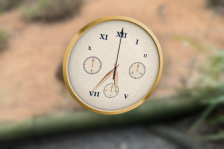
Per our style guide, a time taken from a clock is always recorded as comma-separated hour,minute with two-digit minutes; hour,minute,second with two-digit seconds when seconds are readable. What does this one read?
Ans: 5,36
